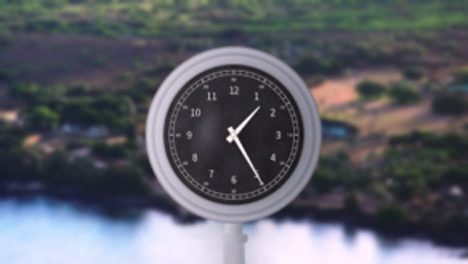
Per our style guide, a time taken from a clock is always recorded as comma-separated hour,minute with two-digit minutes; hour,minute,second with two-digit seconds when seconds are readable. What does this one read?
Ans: 1,25
